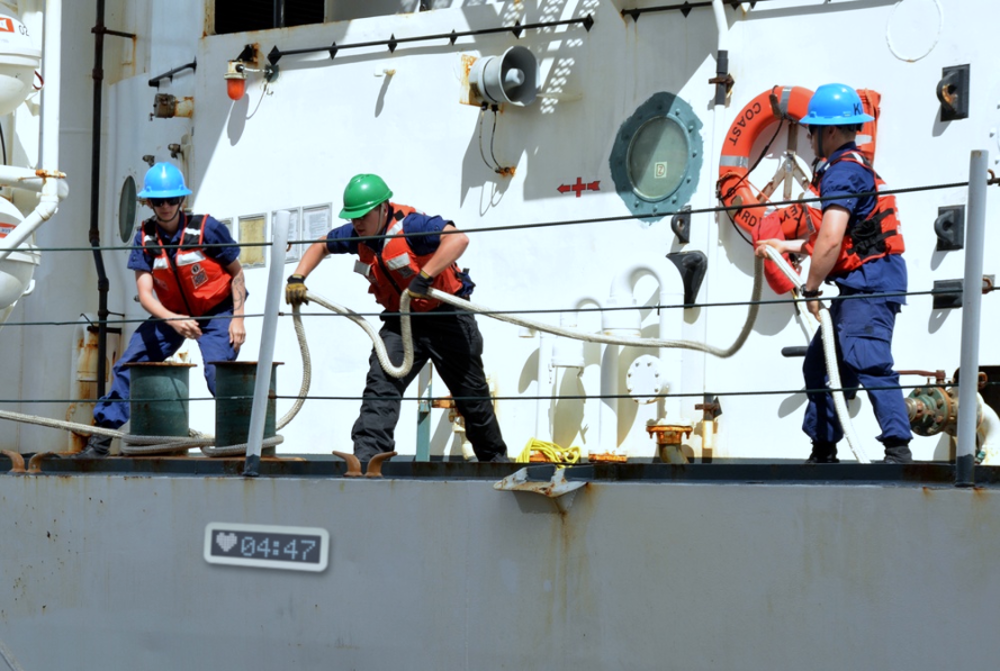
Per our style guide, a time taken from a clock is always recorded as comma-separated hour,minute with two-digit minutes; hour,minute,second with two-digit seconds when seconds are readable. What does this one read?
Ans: 4,47
